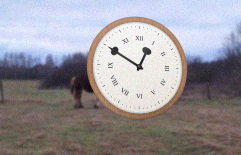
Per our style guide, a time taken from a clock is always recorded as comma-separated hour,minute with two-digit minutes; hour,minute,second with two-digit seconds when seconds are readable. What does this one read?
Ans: 12,50
